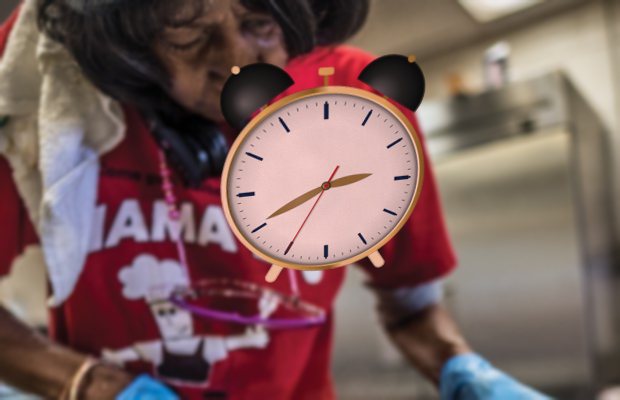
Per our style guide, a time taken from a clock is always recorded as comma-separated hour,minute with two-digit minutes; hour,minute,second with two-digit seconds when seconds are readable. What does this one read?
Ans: 2,40,35
